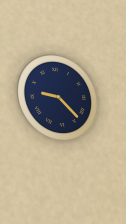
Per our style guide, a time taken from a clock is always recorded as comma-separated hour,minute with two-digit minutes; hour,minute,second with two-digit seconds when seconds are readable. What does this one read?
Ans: 9,23
